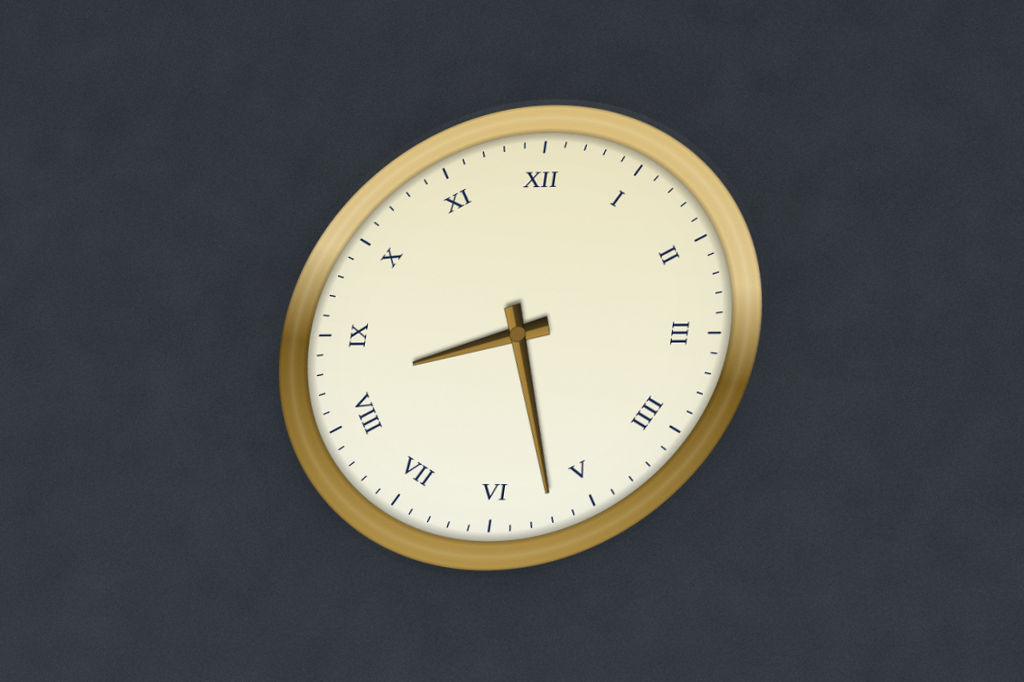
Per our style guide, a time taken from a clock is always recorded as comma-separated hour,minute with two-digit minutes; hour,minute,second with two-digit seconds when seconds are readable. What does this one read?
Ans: 8,27
